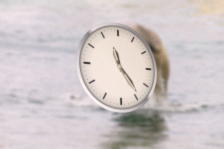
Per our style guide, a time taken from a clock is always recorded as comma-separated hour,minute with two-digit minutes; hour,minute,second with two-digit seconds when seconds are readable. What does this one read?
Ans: 11,24
